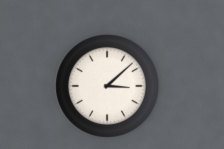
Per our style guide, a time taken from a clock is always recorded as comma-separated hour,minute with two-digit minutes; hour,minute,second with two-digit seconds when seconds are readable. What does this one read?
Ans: 3,08
